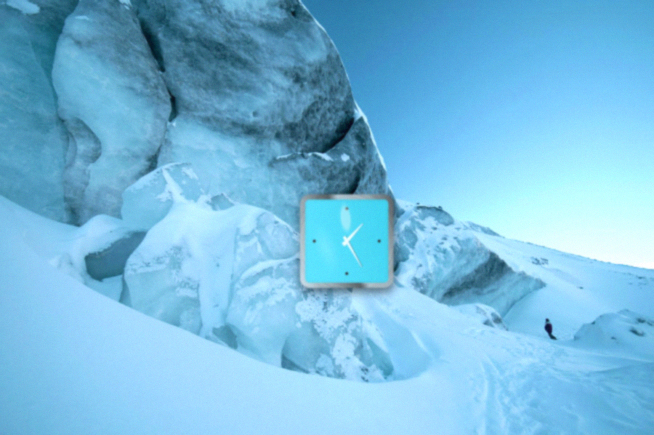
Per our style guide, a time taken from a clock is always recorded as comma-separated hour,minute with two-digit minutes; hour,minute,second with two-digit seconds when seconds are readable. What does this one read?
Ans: 1,25
